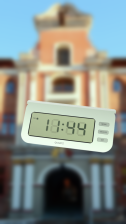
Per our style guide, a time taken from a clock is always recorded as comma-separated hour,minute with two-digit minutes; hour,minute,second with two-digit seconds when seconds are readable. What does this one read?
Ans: 11,44
